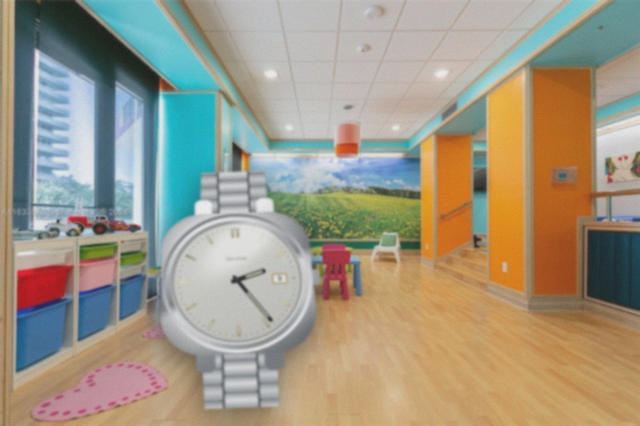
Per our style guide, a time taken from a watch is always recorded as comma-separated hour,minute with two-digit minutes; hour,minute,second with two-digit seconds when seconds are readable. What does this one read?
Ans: 2,24
